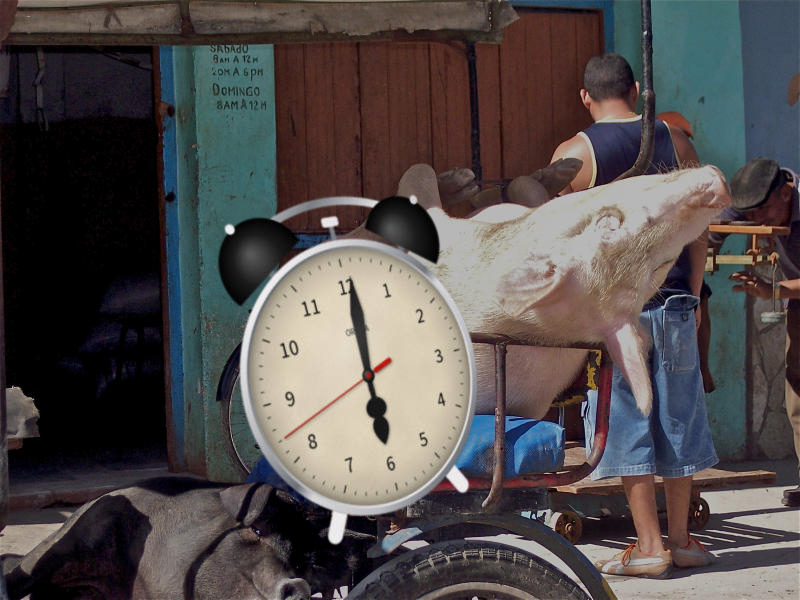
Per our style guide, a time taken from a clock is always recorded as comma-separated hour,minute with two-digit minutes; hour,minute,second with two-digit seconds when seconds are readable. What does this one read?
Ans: 6,00,42
